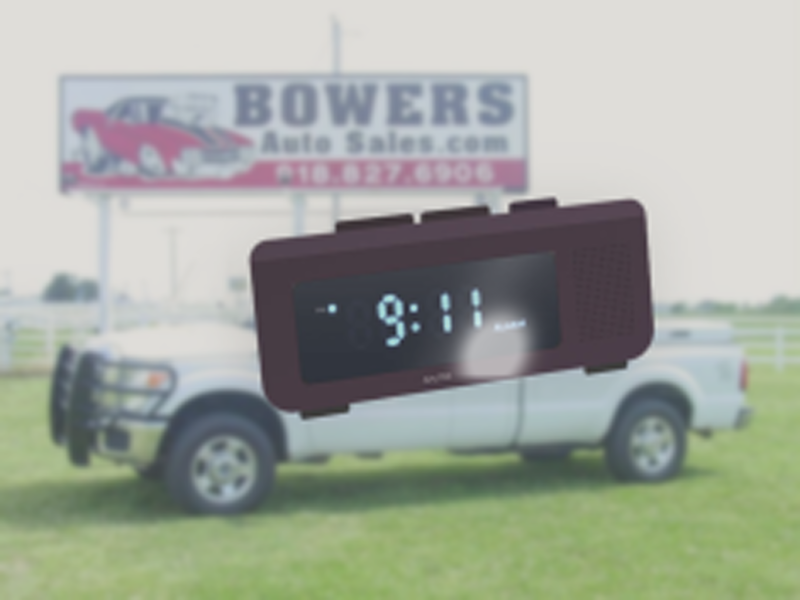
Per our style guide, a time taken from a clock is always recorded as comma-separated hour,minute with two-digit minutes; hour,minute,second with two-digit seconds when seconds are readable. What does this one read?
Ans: 9,11
